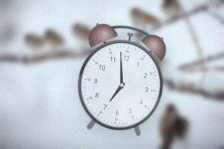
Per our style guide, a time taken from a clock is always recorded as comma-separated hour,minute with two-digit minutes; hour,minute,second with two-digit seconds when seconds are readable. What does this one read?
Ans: 6,58
